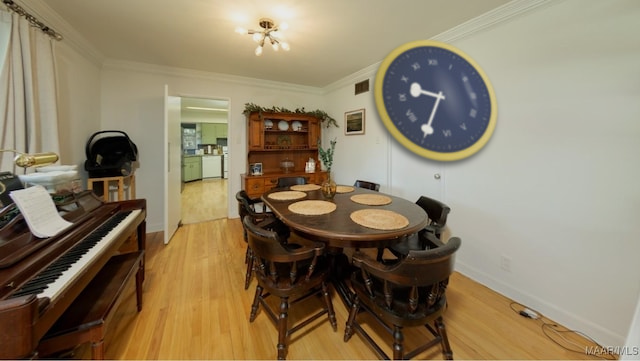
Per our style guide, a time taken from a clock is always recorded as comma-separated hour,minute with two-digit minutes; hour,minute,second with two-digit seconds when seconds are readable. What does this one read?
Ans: 9,35
